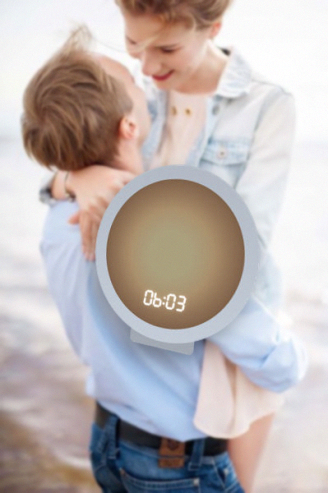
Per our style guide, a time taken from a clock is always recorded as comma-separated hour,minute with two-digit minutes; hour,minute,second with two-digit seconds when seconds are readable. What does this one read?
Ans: 6,03
